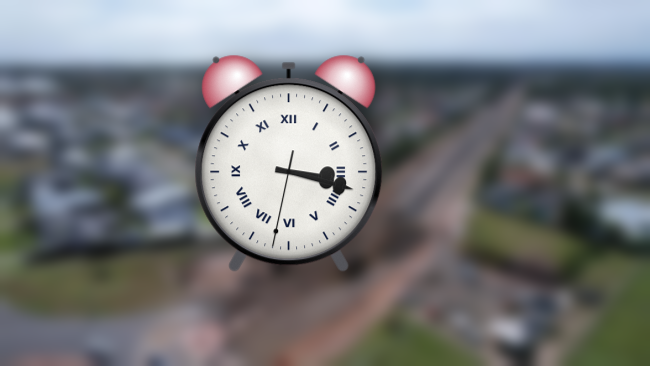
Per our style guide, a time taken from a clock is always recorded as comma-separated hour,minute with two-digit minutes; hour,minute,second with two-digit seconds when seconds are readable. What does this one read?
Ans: 3,17,32
